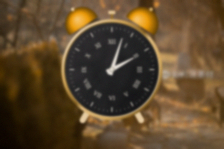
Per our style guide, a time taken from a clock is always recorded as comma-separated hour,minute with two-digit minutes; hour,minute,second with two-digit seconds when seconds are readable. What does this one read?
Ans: 2,03
